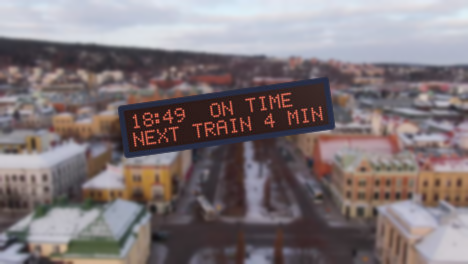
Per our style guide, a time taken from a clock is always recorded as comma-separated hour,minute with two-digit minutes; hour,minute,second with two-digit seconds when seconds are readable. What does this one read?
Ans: 18,49
